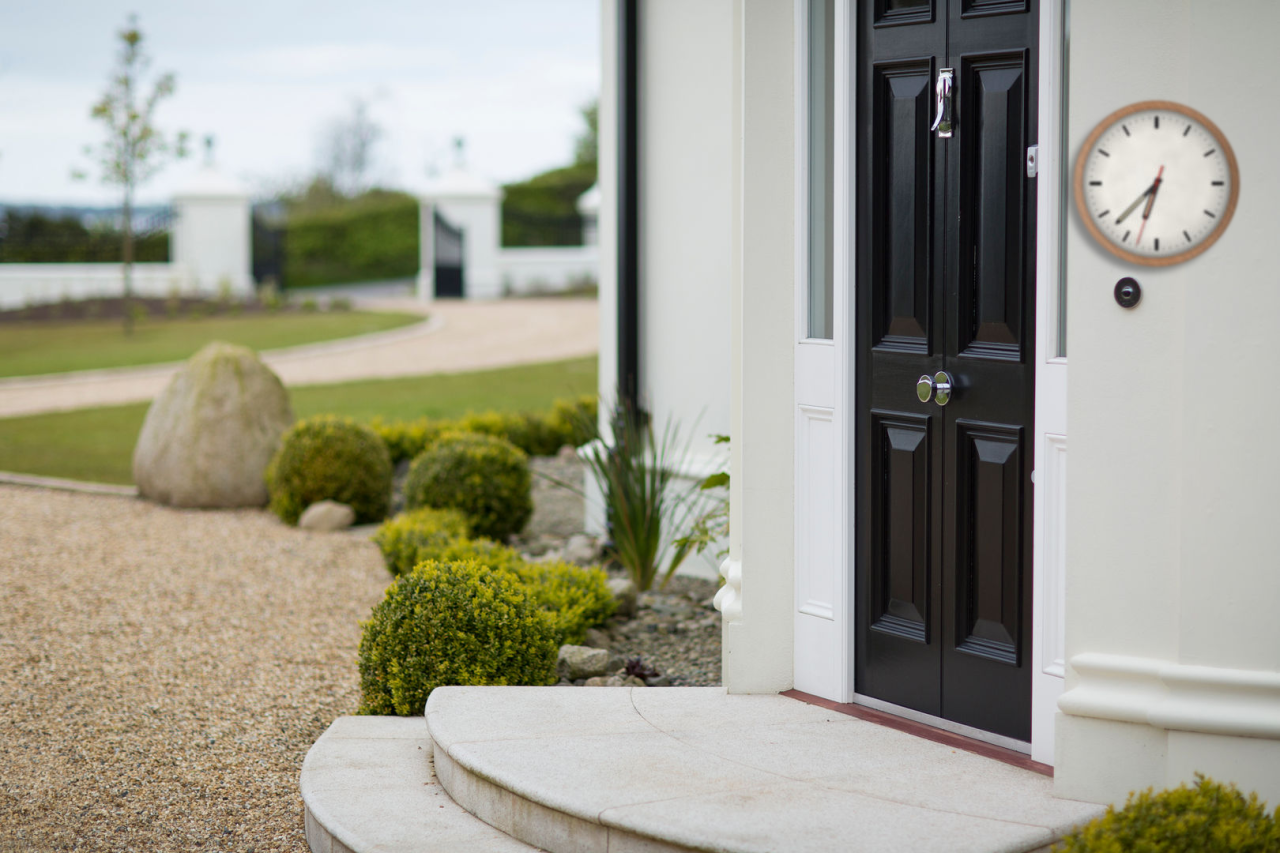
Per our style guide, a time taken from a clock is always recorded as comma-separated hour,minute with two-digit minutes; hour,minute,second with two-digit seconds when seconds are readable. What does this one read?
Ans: 6,37,33
